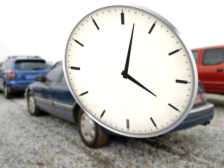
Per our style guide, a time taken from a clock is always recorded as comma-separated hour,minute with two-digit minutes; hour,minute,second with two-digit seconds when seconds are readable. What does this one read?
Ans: 4,02
